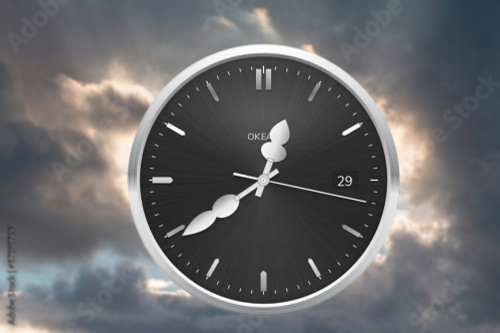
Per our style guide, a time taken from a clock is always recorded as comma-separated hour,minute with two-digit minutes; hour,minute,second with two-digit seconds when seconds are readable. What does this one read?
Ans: 12,39,17
